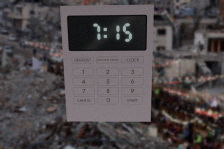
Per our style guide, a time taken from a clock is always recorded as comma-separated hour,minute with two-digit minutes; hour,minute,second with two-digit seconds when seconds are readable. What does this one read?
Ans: 7,15
